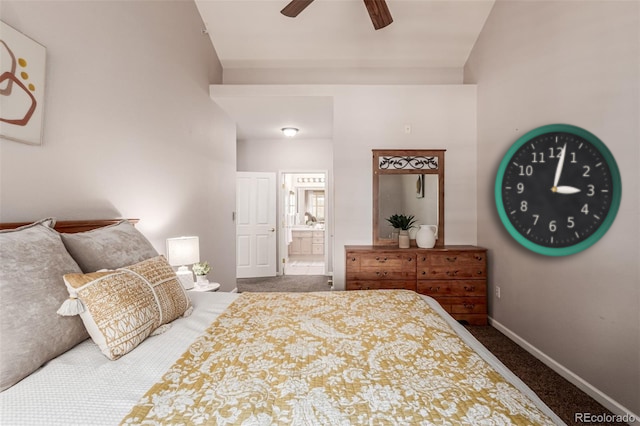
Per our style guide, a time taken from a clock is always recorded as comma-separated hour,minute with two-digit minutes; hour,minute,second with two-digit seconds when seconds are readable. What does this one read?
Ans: 3,02
